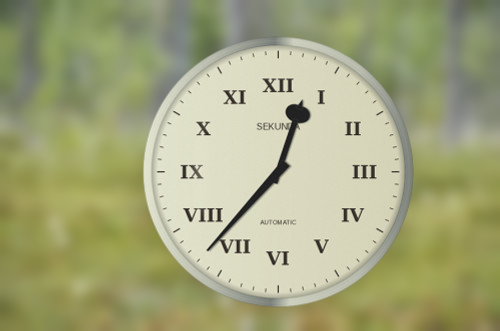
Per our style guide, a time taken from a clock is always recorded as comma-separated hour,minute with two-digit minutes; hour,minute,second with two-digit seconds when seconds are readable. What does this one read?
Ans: 12,37
